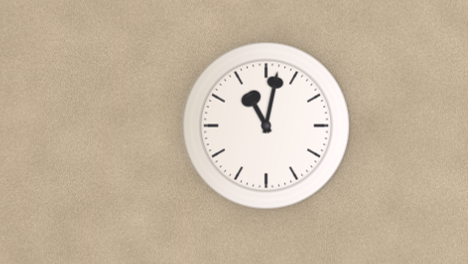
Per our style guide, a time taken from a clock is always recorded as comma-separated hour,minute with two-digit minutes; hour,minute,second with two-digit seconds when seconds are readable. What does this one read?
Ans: 11,02
